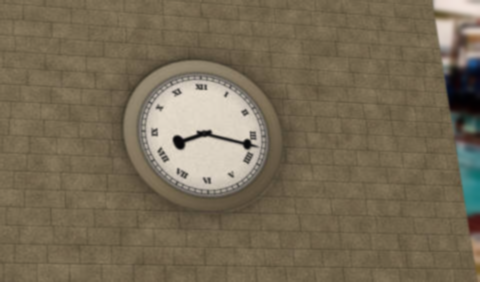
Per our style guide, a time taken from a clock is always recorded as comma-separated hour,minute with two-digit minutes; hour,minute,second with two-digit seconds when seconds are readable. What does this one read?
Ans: 8,17
